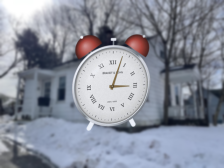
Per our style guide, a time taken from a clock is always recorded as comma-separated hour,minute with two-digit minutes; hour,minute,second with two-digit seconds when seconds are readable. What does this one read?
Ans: 3,03
